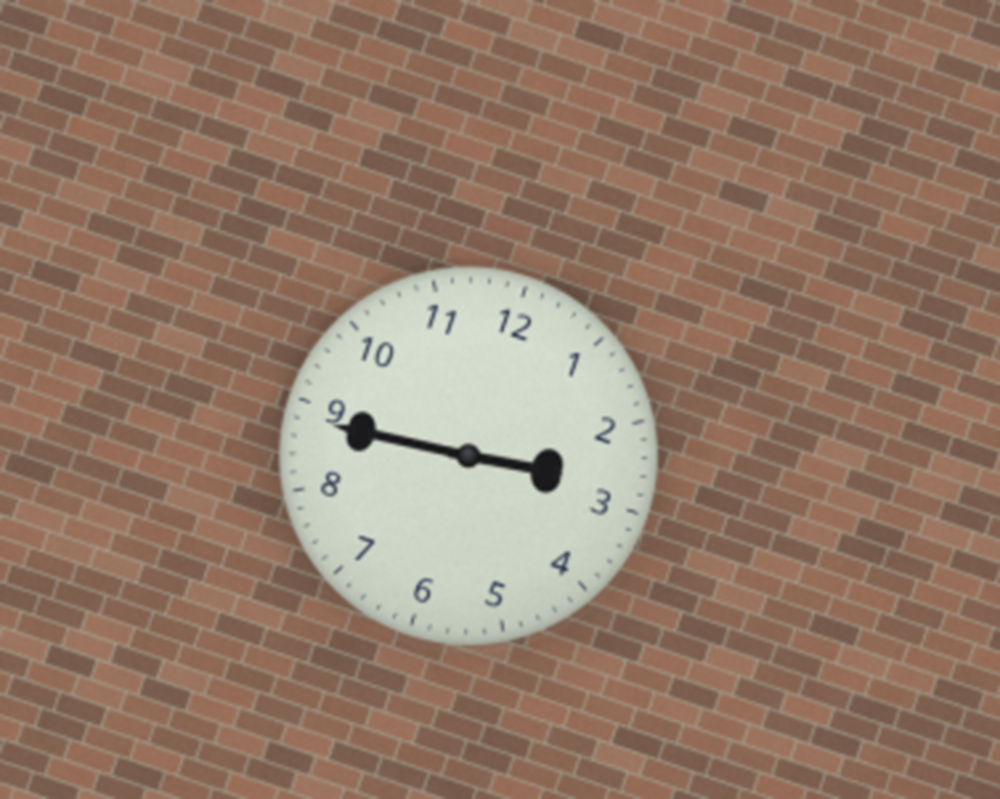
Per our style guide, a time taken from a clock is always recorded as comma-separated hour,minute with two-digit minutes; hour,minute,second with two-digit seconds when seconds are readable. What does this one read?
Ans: 2,44
